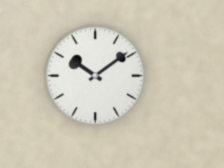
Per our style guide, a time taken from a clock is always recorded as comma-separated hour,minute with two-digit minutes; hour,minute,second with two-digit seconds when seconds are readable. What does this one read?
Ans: 10,09
